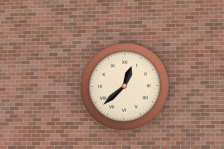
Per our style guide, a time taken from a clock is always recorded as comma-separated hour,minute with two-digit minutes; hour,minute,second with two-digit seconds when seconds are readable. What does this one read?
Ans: 12,38
